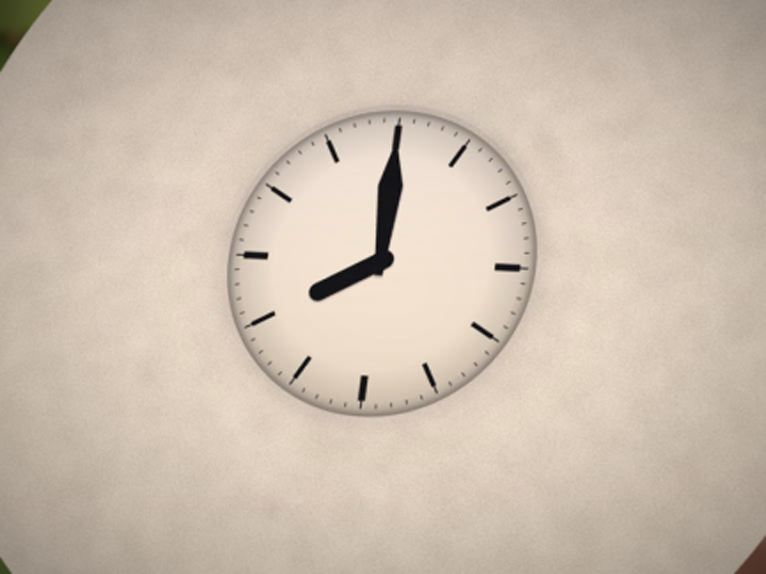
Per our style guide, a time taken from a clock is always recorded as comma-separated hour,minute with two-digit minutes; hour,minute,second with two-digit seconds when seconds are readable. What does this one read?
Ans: 8,00
